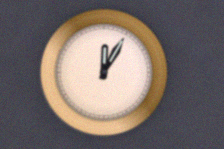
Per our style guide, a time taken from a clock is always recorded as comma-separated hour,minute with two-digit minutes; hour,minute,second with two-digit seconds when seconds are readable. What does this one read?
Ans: 12,05
